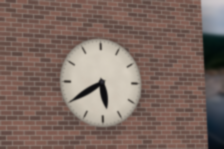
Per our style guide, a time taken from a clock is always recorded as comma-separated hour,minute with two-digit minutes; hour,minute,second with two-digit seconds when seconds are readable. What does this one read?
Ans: 5,40
